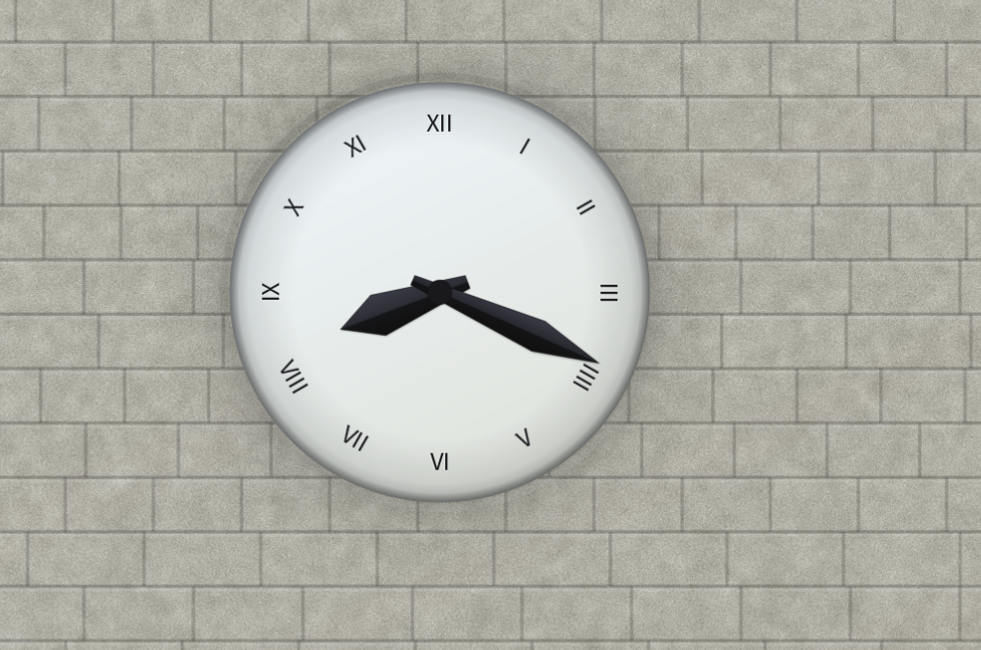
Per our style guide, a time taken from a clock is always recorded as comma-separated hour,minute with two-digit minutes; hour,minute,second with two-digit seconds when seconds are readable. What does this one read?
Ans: 8,19
